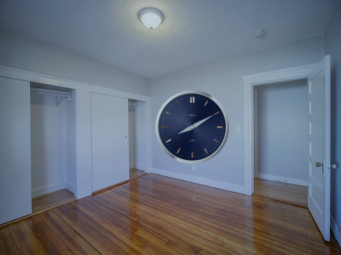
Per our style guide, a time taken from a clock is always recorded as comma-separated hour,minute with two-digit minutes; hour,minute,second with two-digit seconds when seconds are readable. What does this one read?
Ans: 8,10
